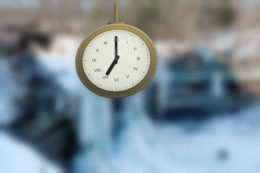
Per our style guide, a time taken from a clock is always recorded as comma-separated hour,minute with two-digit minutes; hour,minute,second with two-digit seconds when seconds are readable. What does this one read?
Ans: 7,00
